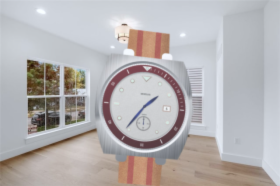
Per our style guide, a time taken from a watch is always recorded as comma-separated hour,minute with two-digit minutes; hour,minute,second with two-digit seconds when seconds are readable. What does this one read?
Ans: 1,36
